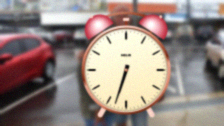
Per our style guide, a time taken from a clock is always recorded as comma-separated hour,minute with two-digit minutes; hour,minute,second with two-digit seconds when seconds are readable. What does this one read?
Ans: 6,33
